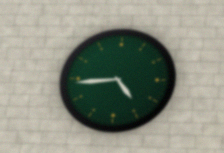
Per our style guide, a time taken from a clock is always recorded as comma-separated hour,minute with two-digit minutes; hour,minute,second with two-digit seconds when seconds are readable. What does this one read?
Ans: 4,44
